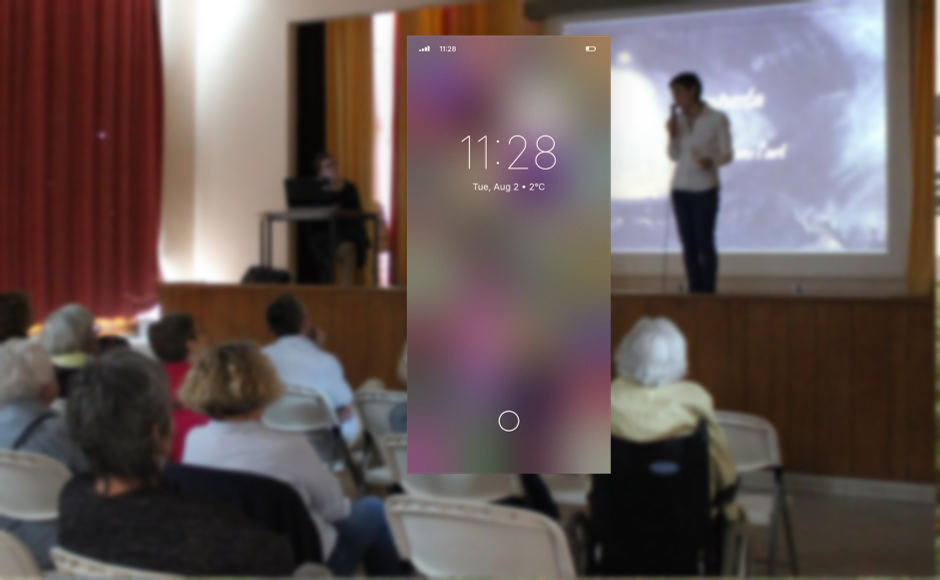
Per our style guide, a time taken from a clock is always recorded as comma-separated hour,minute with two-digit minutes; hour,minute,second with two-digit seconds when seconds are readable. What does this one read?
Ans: 11,28
